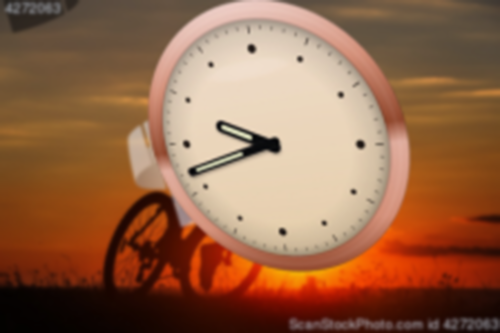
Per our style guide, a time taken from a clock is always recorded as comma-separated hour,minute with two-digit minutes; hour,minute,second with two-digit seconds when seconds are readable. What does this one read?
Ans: 9,42
